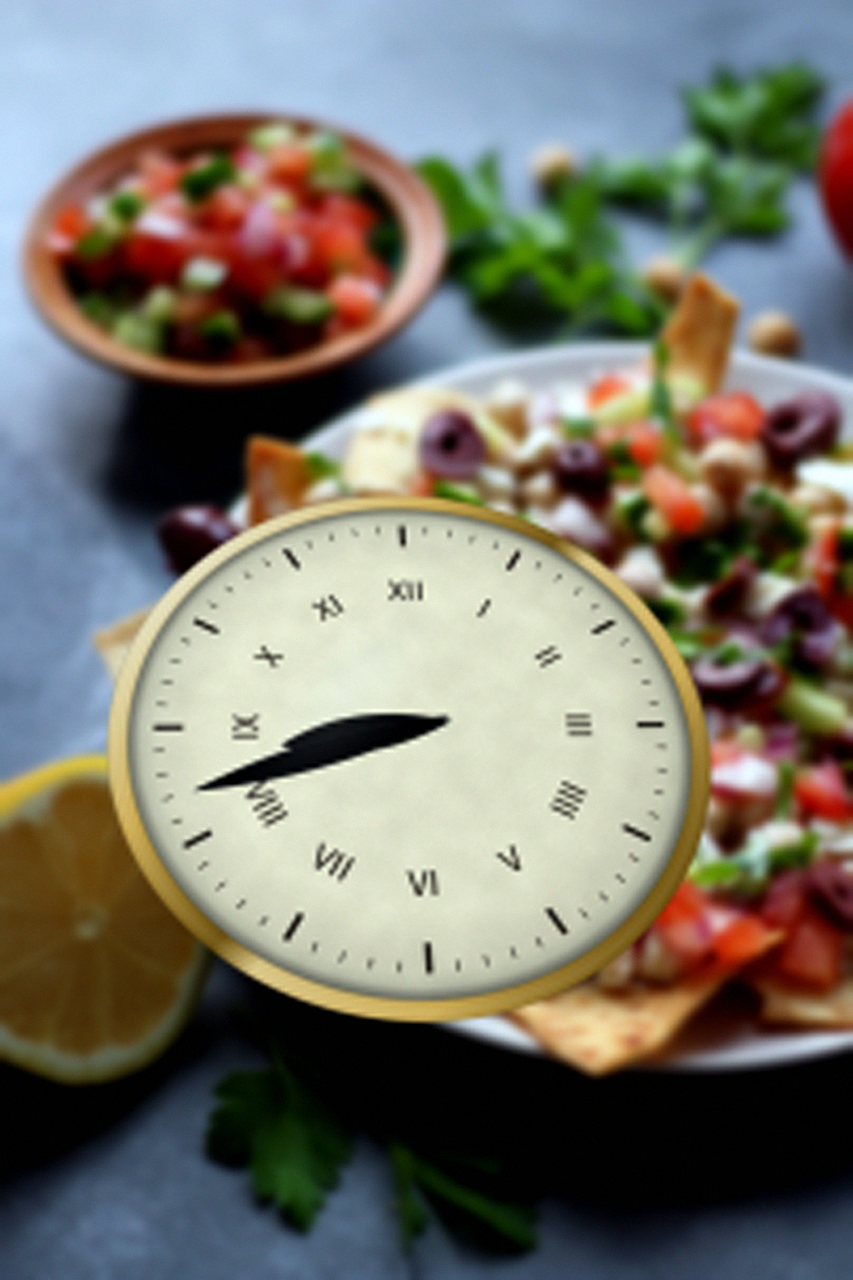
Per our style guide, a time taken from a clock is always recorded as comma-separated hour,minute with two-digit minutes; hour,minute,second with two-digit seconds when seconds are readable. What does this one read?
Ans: 8,42
